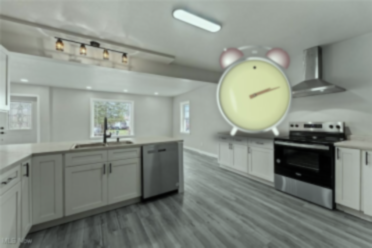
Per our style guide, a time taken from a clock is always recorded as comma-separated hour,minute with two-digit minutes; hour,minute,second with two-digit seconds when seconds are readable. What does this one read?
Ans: 2,12
